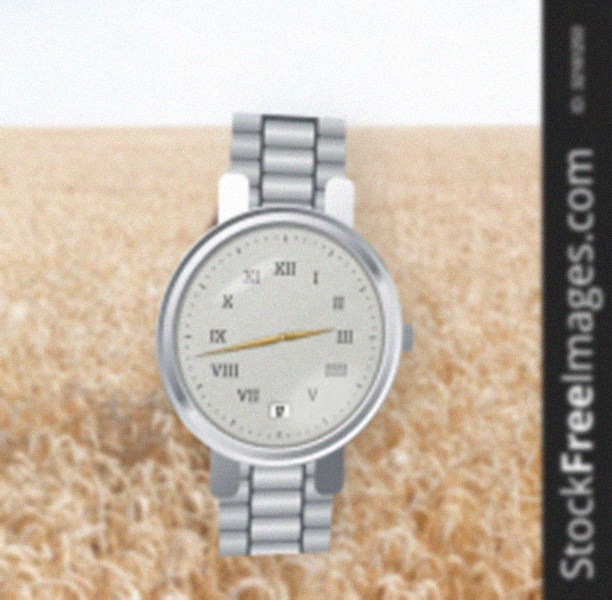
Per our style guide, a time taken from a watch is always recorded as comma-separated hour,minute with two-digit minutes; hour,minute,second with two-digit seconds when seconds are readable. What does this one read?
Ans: 2,43
